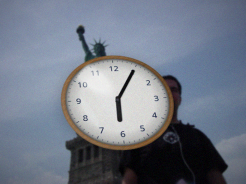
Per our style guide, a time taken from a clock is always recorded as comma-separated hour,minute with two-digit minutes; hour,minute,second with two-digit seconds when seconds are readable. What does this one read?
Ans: 6,05
